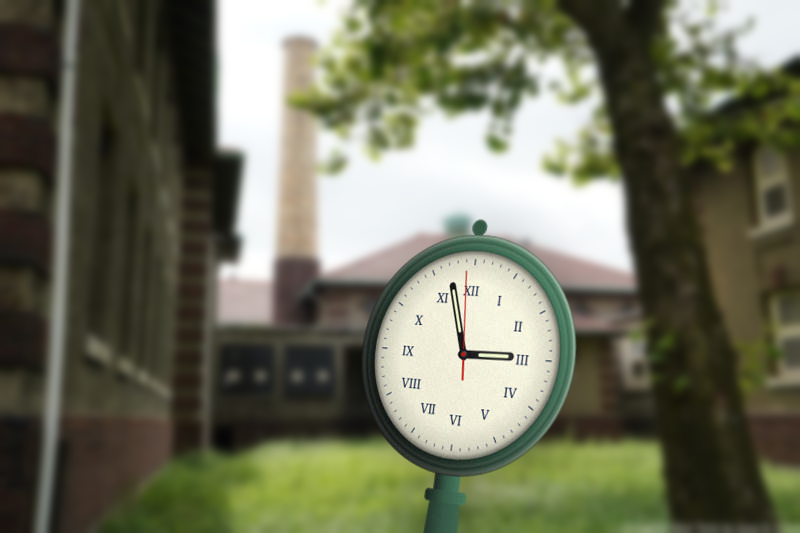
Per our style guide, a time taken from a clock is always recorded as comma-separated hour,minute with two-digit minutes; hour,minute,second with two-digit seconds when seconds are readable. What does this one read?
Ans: 2,56,59
